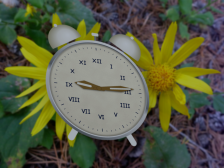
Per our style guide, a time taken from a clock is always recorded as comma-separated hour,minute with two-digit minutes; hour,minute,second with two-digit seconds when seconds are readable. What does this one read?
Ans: 9,14
